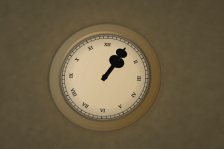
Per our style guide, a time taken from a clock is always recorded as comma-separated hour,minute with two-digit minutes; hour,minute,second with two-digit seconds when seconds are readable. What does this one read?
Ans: 1,05
